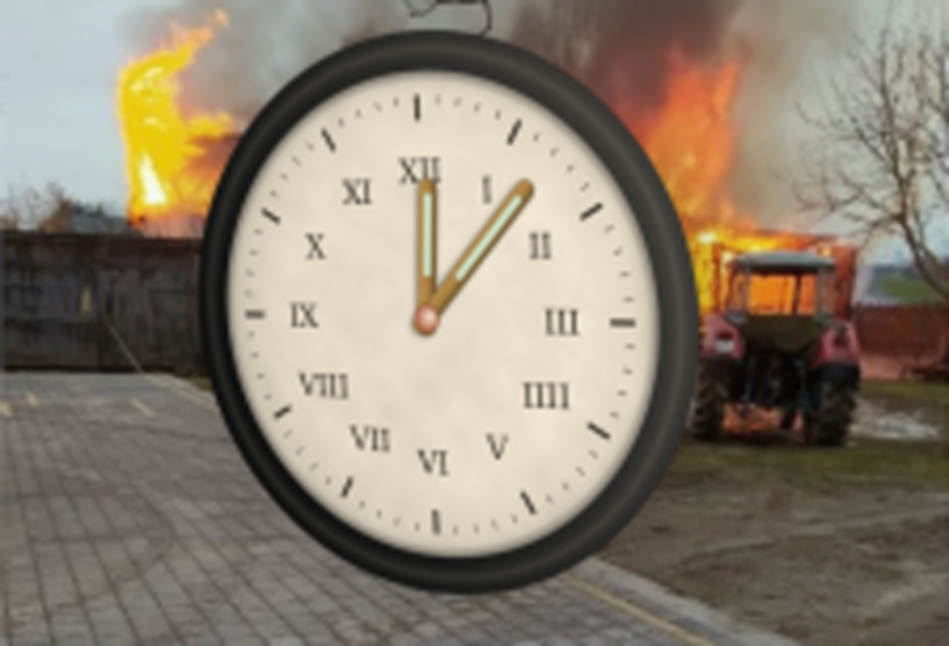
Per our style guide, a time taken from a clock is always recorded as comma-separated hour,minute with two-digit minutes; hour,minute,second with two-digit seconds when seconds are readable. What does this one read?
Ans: 12,07
